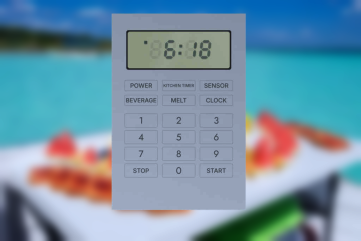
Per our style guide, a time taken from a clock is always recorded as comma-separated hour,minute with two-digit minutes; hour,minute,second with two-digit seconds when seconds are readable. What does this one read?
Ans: 6,18
